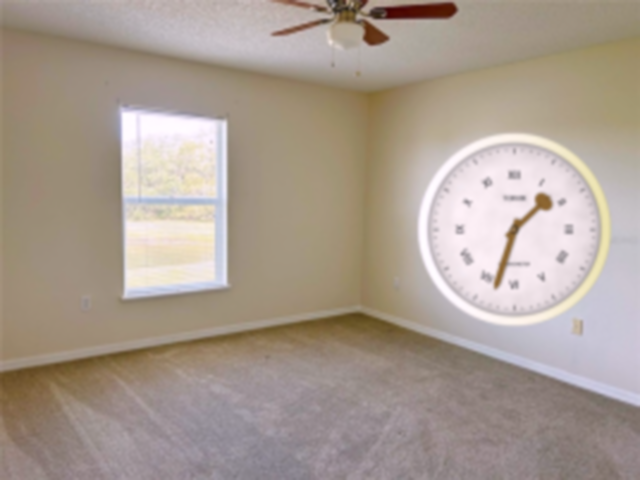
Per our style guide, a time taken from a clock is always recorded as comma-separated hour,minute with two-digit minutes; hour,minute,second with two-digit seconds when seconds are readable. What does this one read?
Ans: 1,33
